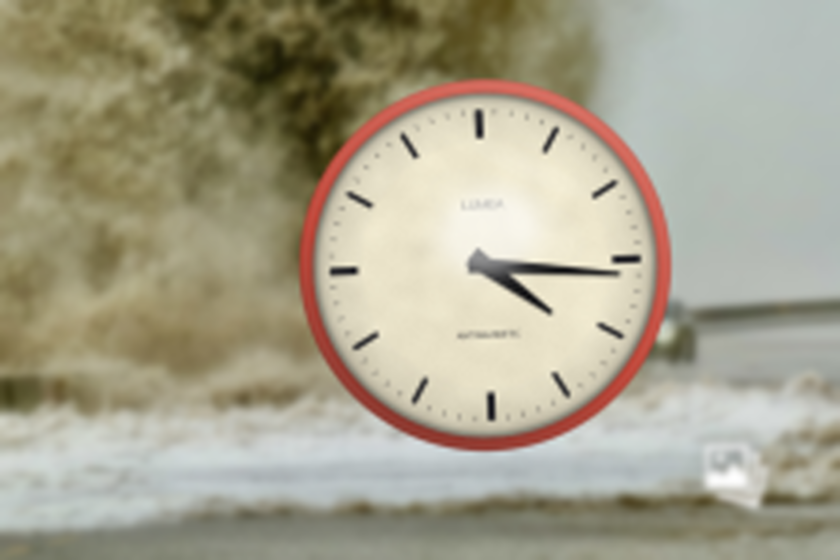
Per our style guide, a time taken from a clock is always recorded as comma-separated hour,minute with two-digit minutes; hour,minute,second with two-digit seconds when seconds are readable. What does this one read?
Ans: 4,16
